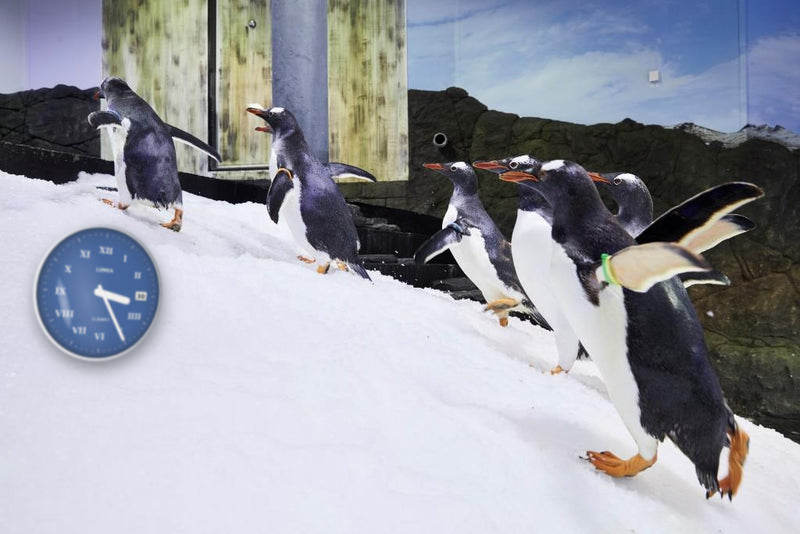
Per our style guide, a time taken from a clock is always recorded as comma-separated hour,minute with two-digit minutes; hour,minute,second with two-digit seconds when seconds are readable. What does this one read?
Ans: 3,25
